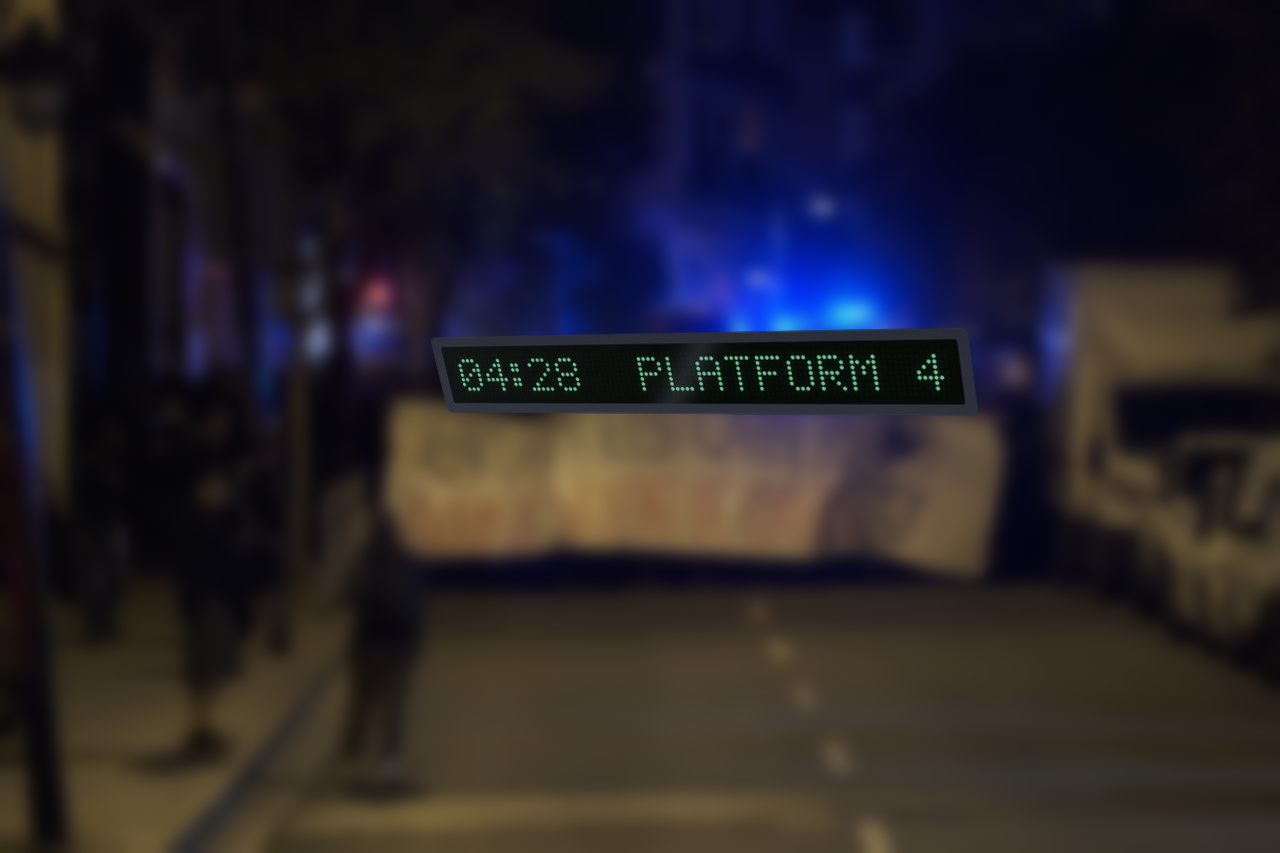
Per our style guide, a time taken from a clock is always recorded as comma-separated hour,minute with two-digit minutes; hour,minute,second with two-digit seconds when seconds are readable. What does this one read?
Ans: 4,28
